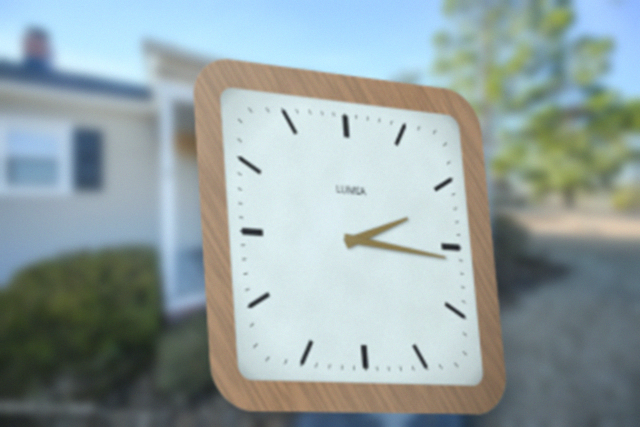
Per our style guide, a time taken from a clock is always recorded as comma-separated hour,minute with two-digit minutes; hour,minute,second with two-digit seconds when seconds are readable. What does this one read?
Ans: 2,16
